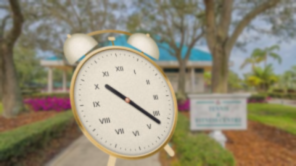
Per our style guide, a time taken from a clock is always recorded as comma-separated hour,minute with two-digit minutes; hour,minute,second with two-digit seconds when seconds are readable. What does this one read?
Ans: 10,22
